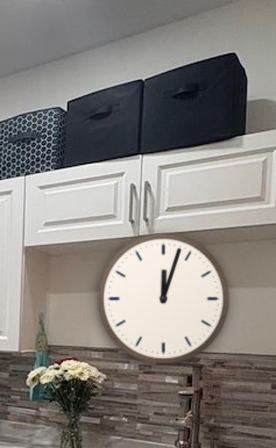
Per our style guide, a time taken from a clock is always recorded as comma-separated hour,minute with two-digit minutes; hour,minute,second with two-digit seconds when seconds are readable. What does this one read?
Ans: 12,03
